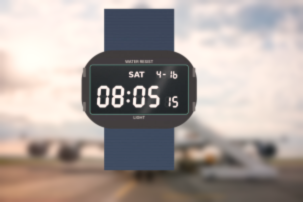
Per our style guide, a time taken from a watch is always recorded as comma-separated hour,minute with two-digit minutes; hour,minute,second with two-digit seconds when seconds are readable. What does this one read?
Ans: 8,05,15
